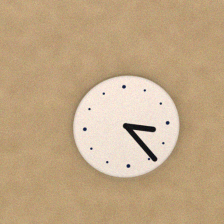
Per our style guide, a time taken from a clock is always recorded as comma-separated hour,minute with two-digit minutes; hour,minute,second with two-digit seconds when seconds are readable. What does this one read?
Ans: 3,24
